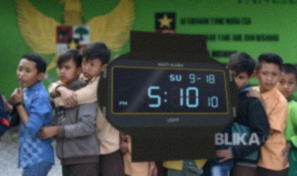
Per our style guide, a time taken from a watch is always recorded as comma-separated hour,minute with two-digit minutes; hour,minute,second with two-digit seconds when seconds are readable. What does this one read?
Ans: 5,10,10
